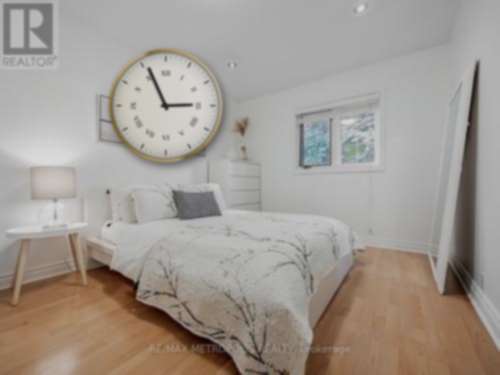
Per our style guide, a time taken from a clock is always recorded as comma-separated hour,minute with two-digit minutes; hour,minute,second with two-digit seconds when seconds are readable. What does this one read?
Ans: 2,56
